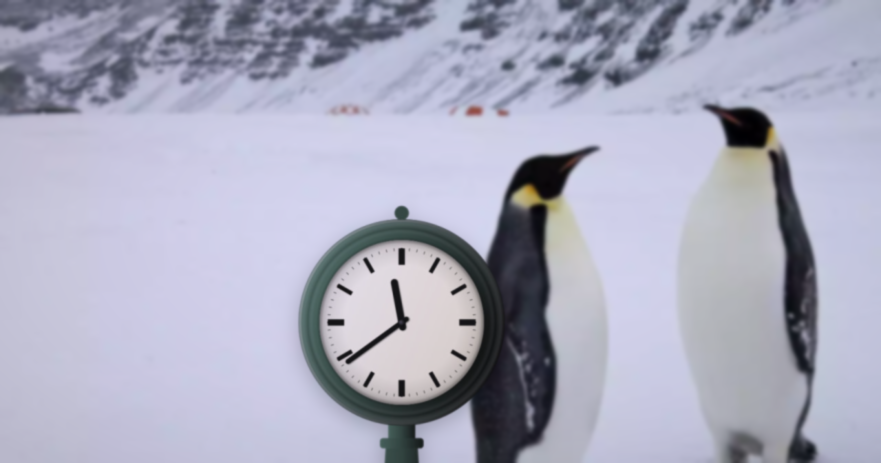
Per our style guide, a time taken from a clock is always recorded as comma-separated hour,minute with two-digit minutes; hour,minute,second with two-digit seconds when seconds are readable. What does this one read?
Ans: 11,39
